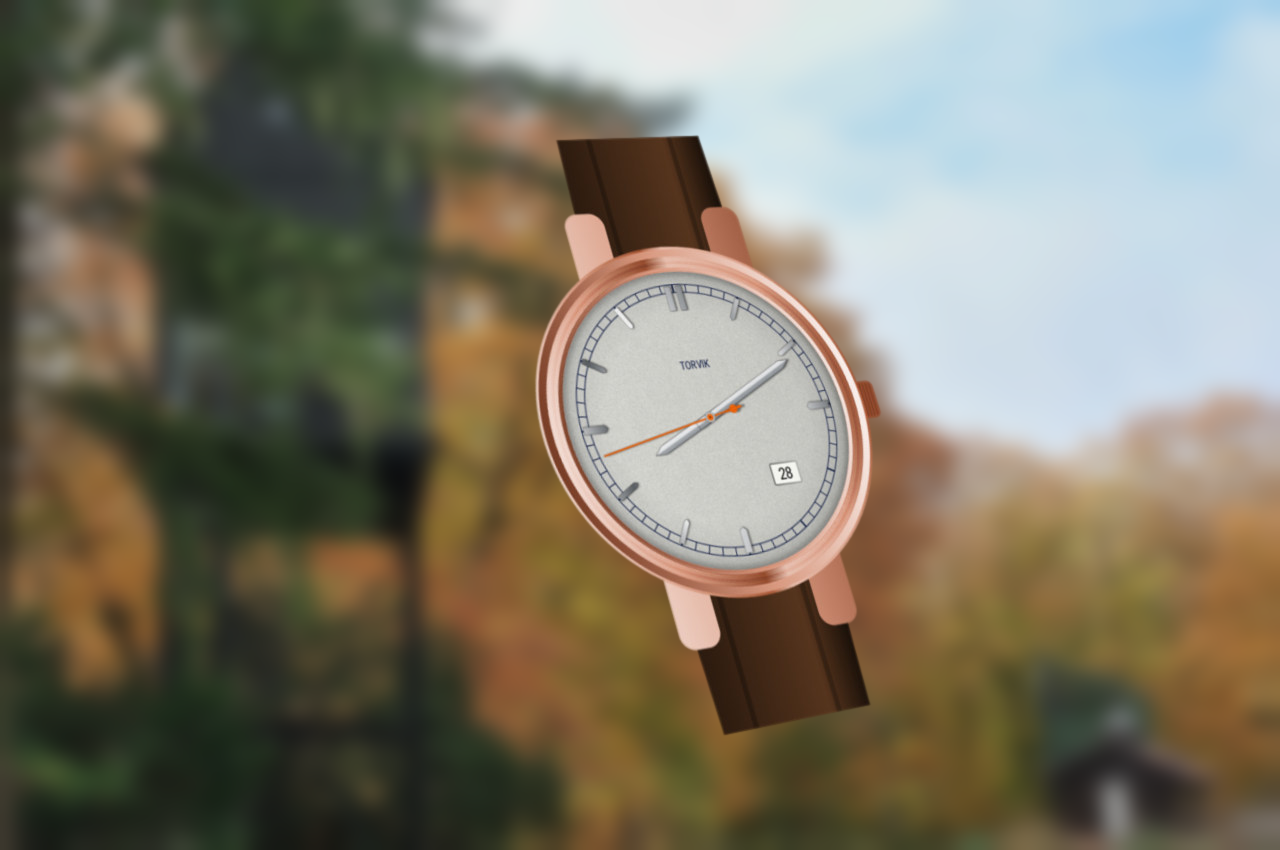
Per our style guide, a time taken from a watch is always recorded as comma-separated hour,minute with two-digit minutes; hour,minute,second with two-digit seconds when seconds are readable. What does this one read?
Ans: 8,10,43
